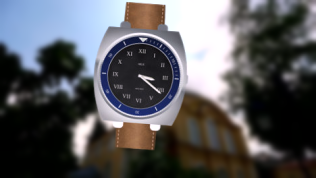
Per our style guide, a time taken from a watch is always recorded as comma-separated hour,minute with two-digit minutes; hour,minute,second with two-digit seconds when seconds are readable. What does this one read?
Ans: 3,21
